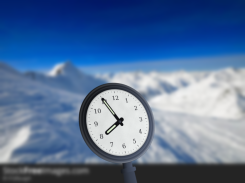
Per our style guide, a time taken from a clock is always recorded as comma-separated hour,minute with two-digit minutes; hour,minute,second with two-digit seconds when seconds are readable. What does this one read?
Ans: 7,55
